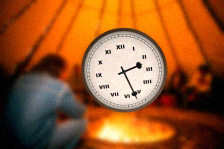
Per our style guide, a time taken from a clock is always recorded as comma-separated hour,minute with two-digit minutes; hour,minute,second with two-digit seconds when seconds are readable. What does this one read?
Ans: 2,27
